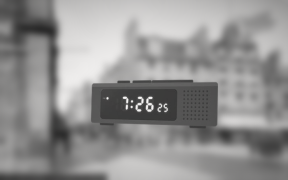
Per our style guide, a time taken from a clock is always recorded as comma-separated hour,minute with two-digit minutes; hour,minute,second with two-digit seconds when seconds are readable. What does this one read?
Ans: 7,26,25
